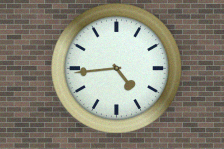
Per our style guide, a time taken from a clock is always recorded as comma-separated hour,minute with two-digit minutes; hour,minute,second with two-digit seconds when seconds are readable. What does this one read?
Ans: 4,44
